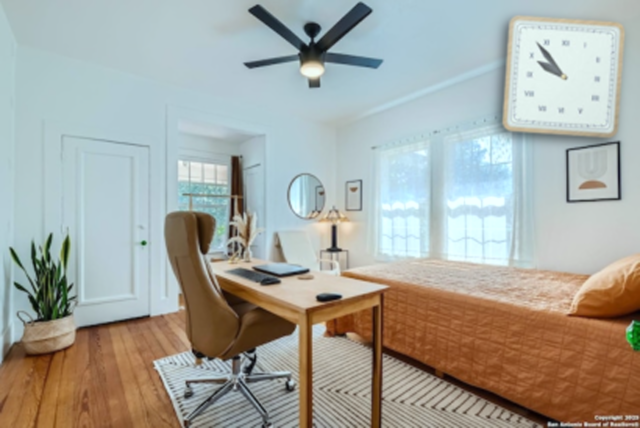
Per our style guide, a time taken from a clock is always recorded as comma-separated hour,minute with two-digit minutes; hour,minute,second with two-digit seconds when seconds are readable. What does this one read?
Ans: 9,53
